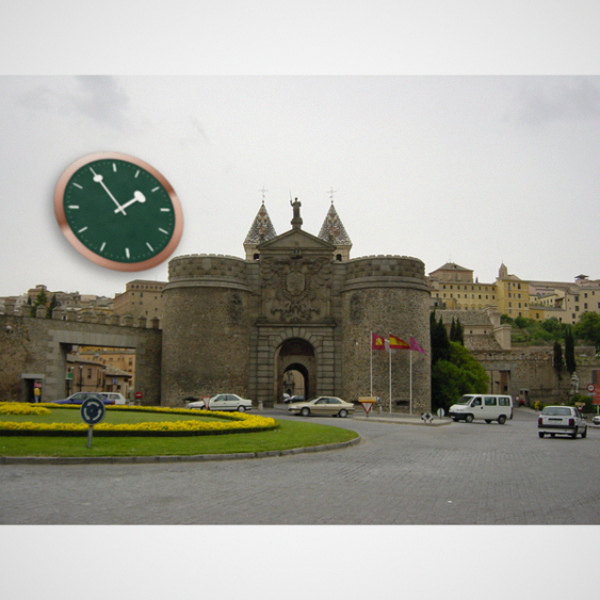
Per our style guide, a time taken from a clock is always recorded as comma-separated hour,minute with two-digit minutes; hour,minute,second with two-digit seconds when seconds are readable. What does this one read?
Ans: 1,55
